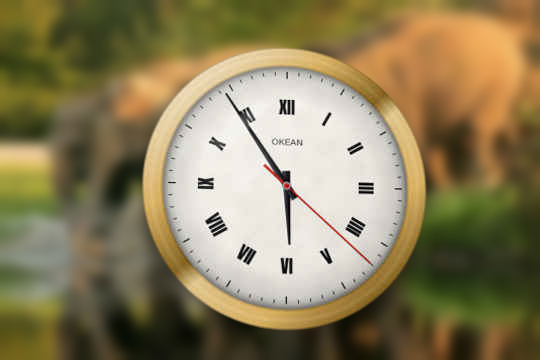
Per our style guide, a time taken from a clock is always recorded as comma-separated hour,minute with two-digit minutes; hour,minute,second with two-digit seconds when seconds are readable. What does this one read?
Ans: 5,54,22
